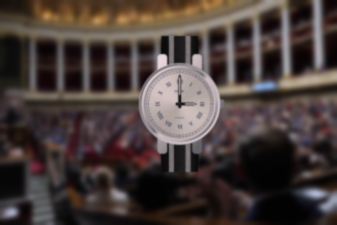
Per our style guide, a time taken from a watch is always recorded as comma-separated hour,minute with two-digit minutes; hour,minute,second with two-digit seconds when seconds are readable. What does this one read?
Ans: 3,00
